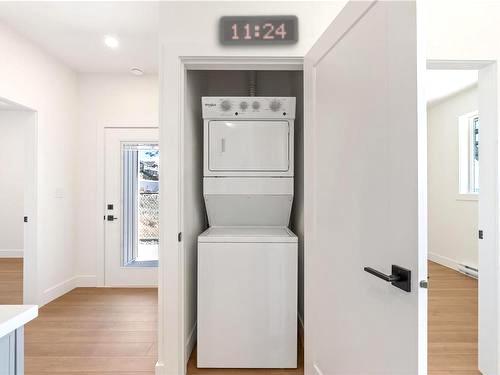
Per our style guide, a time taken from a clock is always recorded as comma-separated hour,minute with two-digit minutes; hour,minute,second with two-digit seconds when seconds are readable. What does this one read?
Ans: 11,24
